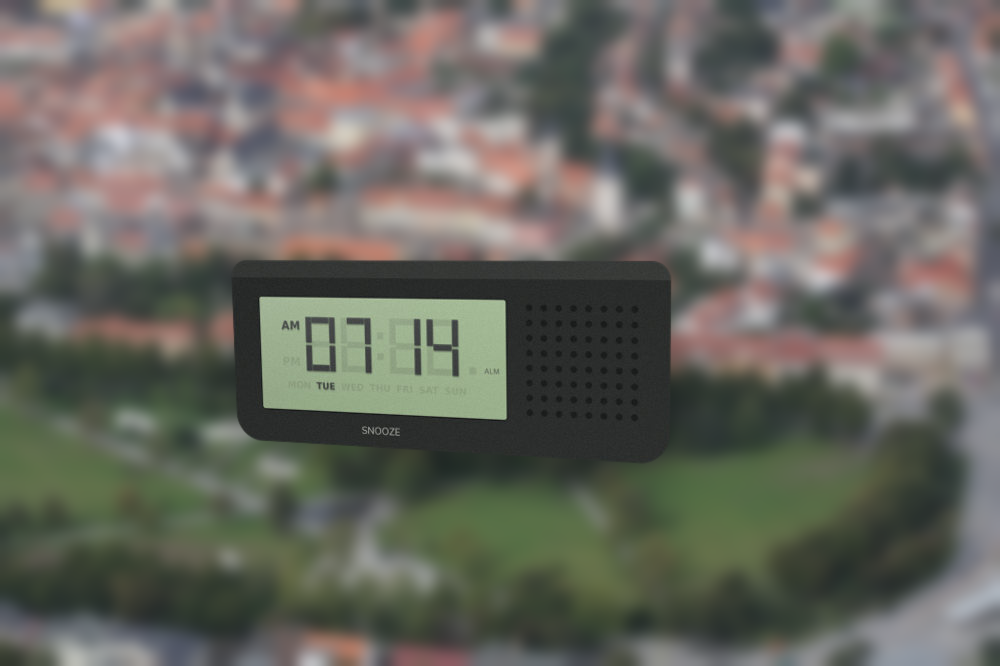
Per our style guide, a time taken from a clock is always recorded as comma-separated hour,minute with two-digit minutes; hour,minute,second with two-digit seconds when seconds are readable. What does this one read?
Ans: 7,14
